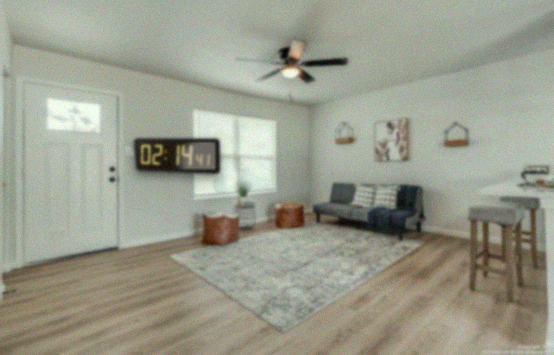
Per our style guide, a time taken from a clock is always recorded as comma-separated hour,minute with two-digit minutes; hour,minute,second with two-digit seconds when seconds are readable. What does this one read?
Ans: 2,14
